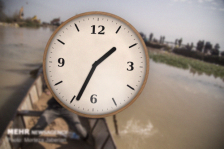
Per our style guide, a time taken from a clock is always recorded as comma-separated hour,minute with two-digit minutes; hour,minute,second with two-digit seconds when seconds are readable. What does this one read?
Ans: 1,34
